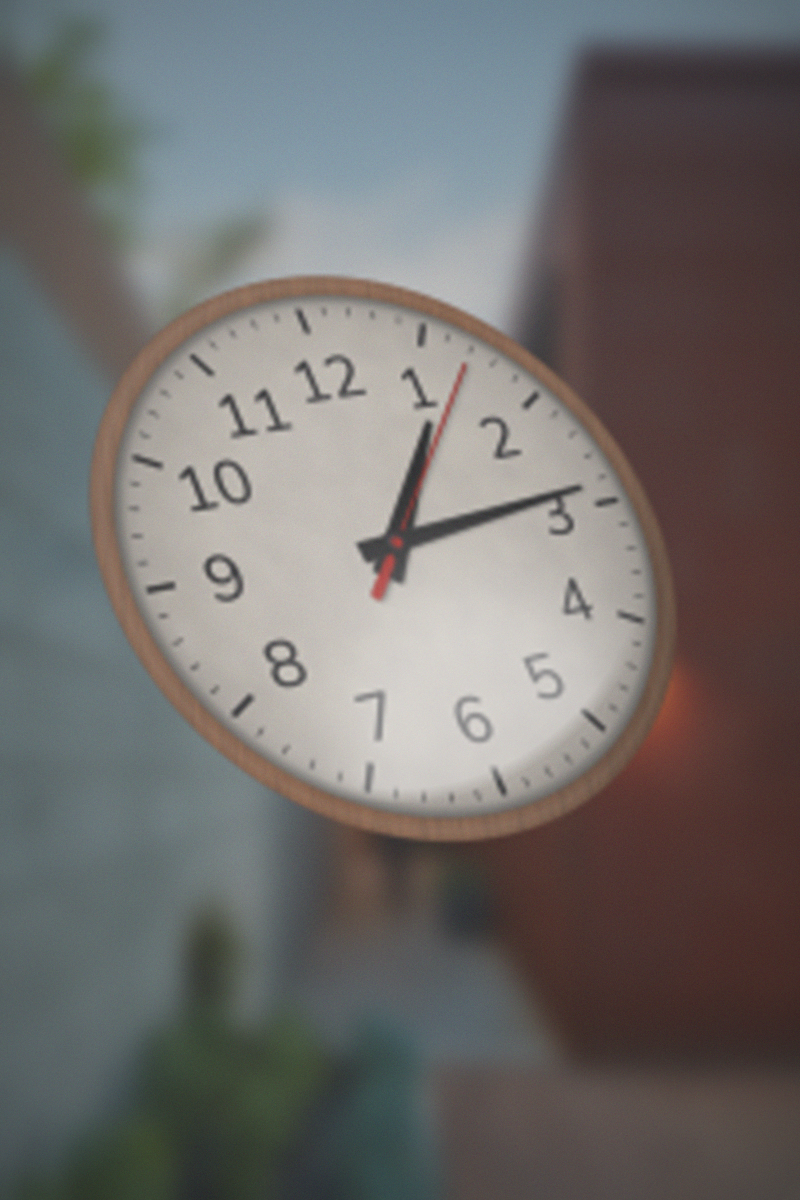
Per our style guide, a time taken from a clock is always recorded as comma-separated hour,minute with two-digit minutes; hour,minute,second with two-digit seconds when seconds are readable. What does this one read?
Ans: 1,14,07
